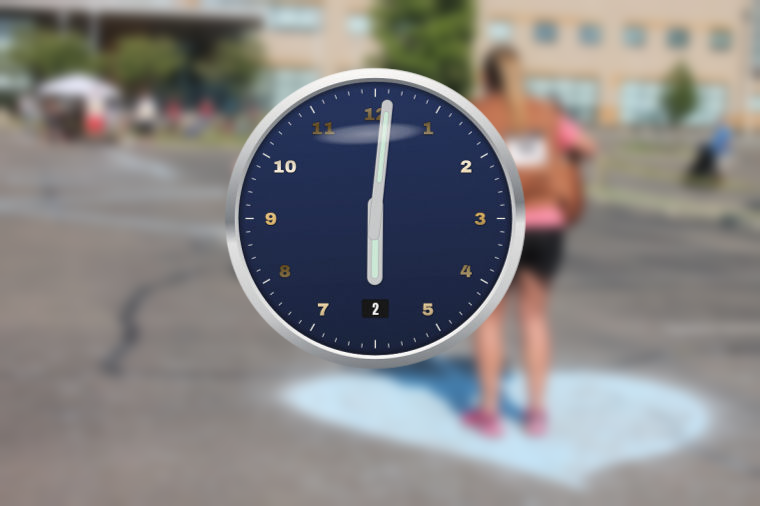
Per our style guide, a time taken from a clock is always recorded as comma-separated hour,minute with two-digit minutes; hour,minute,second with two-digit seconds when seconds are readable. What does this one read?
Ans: 6,01
